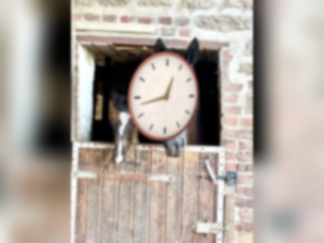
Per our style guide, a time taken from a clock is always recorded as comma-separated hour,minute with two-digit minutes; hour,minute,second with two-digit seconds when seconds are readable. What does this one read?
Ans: 12,43
